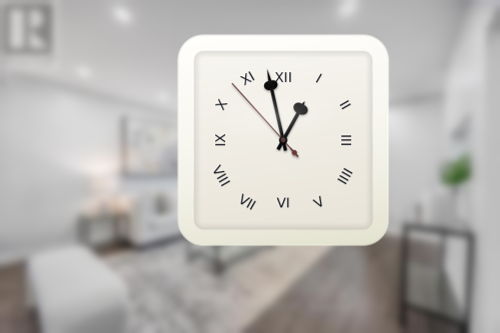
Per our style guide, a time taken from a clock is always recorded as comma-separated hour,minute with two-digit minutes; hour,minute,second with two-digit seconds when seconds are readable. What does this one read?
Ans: 12,57,53
